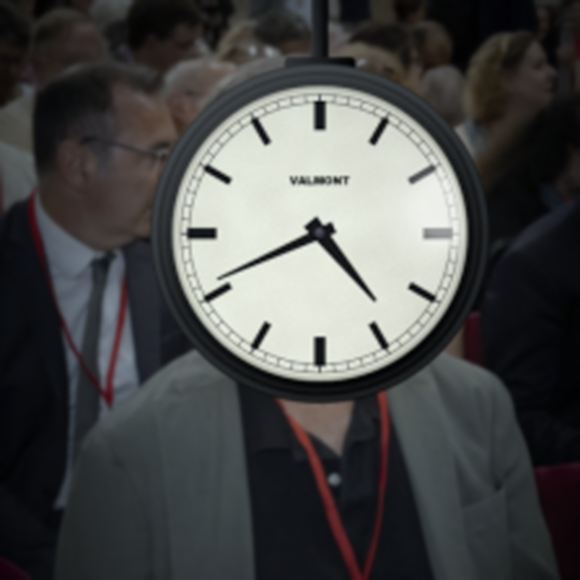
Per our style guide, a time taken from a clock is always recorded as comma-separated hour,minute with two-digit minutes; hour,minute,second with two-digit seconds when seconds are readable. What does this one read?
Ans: 4,41
